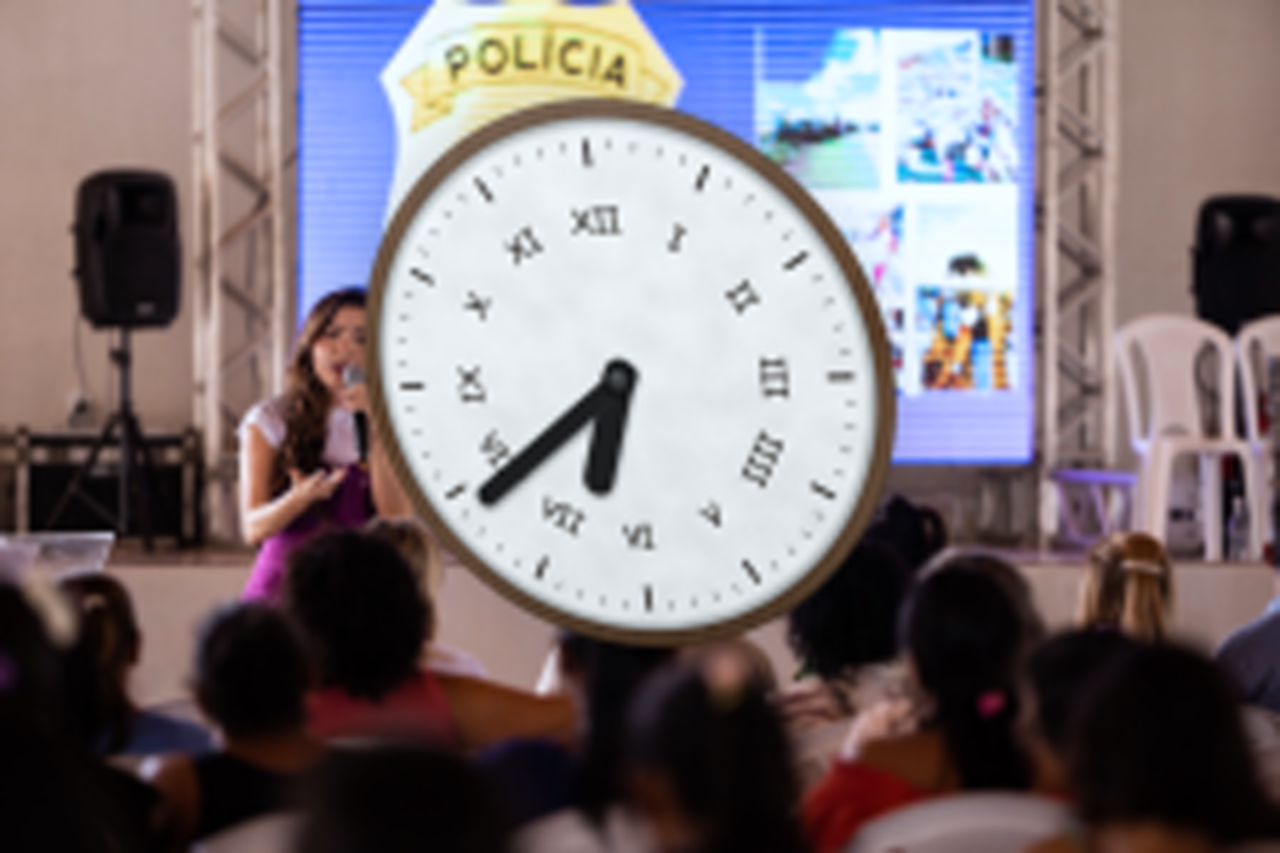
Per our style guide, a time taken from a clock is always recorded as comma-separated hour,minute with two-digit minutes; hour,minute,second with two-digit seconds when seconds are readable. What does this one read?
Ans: 6,39
